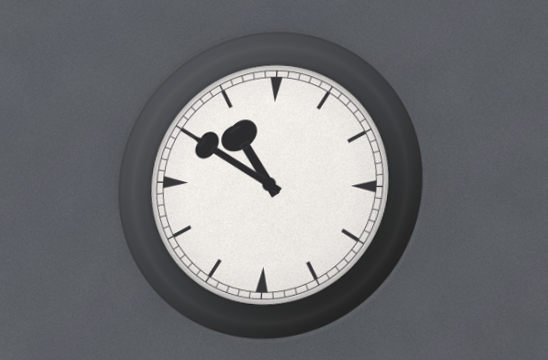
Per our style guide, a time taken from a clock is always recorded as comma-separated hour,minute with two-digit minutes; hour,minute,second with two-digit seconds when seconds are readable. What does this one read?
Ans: 10,50
